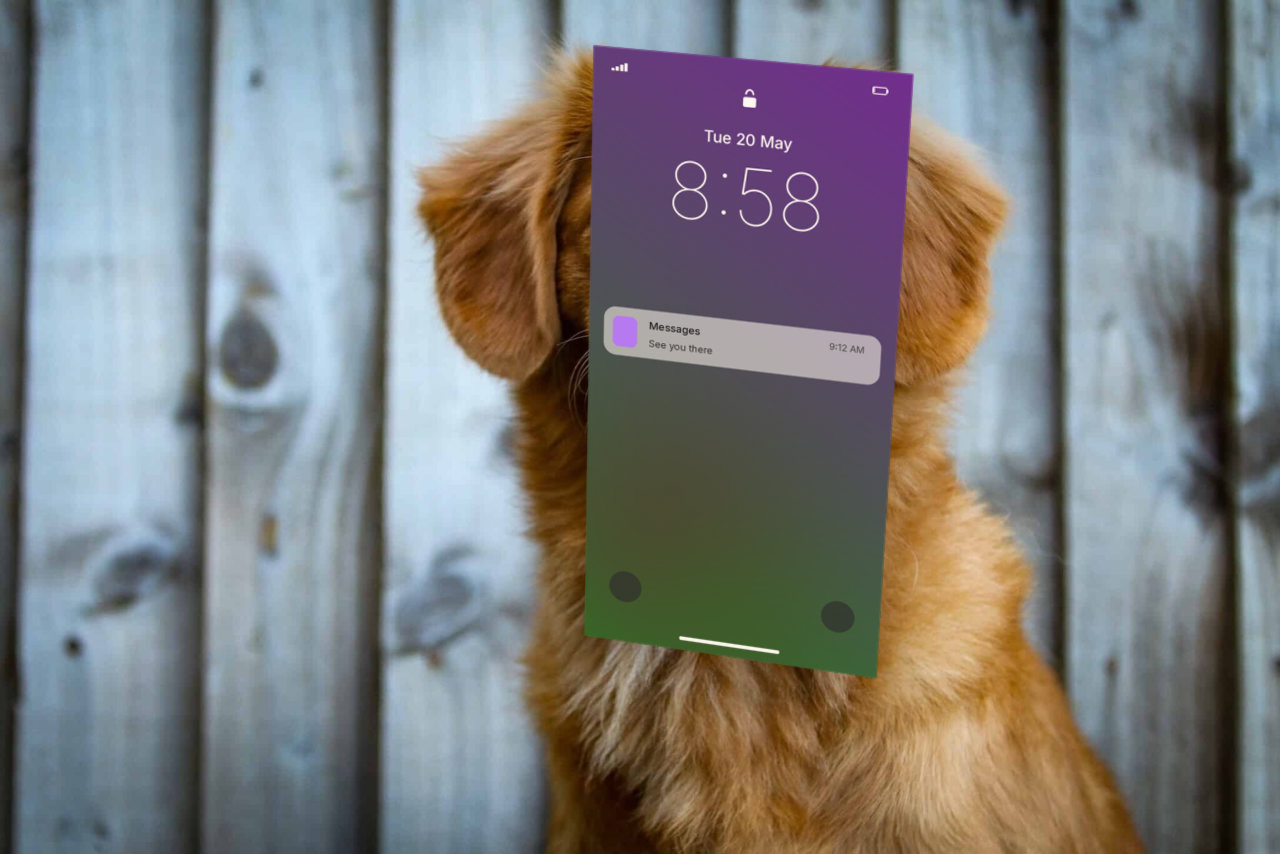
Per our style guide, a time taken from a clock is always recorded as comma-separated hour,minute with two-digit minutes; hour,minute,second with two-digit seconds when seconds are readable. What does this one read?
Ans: 8,58
